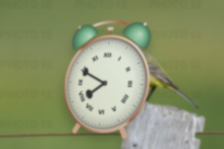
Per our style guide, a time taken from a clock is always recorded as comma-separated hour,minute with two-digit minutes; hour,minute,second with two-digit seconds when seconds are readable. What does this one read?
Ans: 7,49
